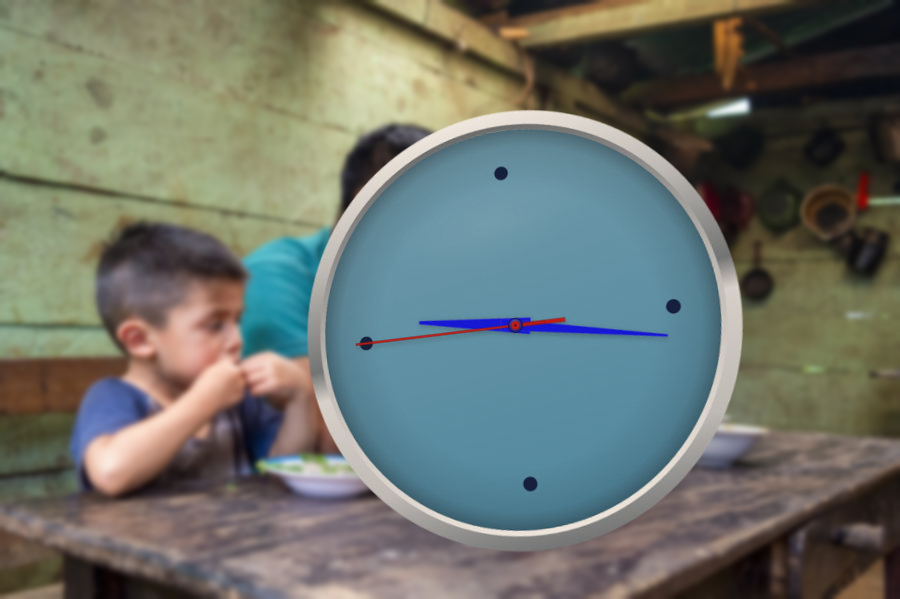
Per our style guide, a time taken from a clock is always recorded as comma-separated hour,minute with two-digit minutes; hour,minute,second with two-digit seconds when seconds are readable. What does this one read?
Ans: 9,16,45
